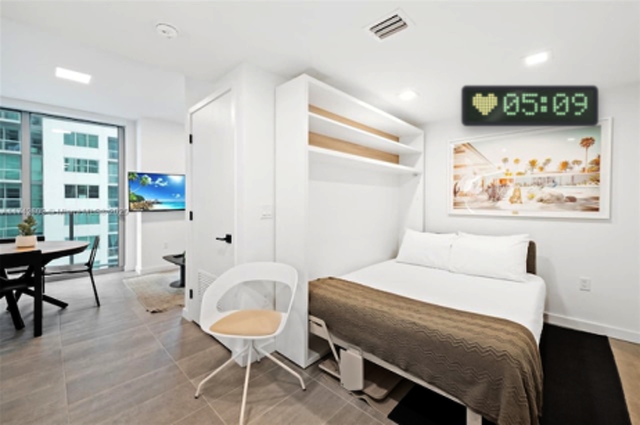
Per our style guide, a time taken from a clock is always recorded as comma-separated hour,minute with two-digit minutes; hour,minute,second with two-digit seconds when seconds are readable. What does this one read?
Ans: 5,09
